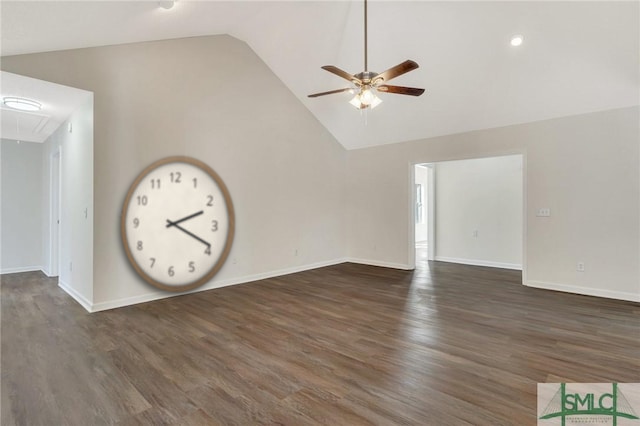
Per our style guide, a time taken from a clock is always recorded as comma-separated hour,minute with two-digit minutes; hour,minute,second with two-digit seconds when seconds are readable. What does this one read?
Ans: 2,19
